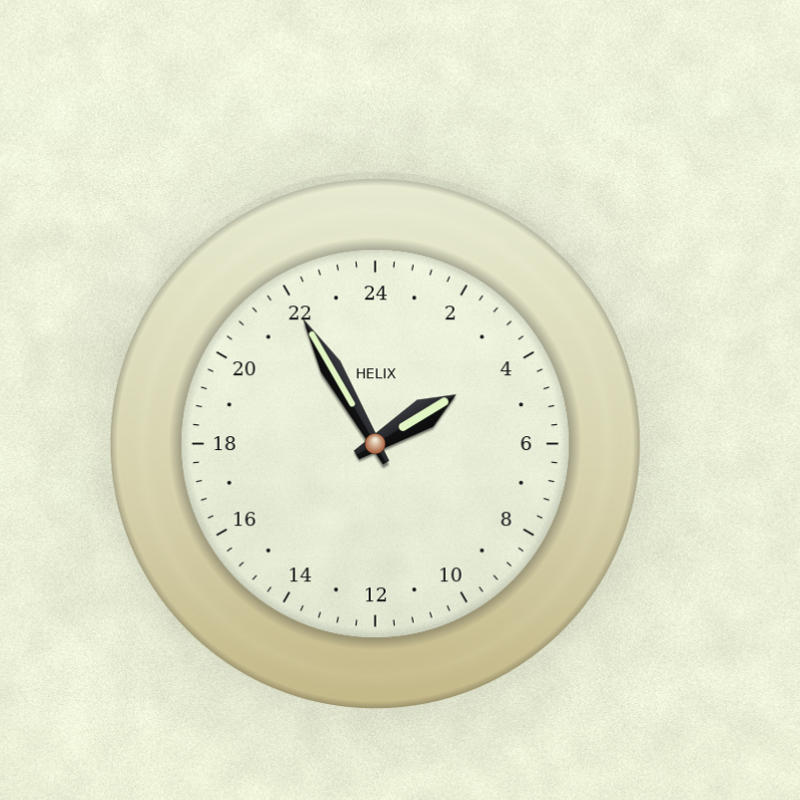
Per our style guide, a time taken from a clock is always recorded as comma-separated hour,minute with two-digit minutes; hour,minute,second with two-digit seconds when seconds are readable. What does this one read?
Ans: 3,55
